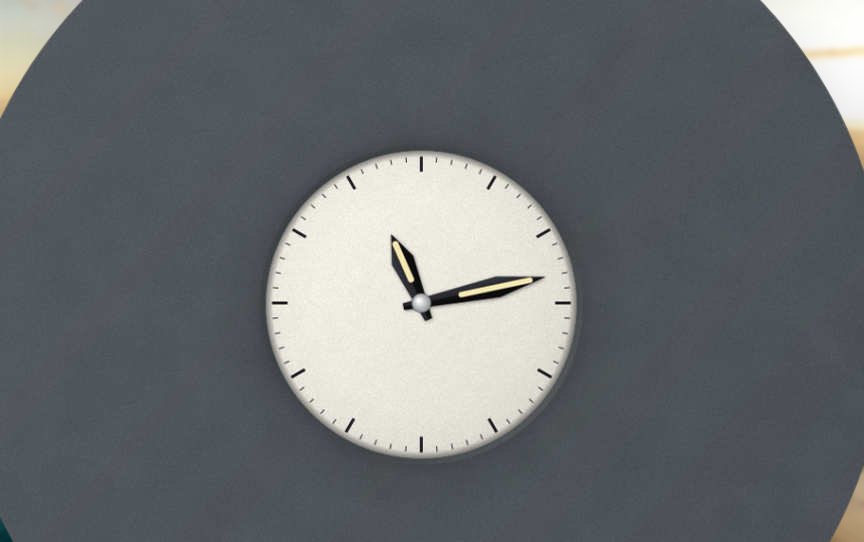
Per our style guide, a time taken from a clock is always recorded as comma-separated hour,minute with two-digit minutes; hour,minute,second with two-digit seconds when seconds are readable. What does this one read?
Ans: 11,13
